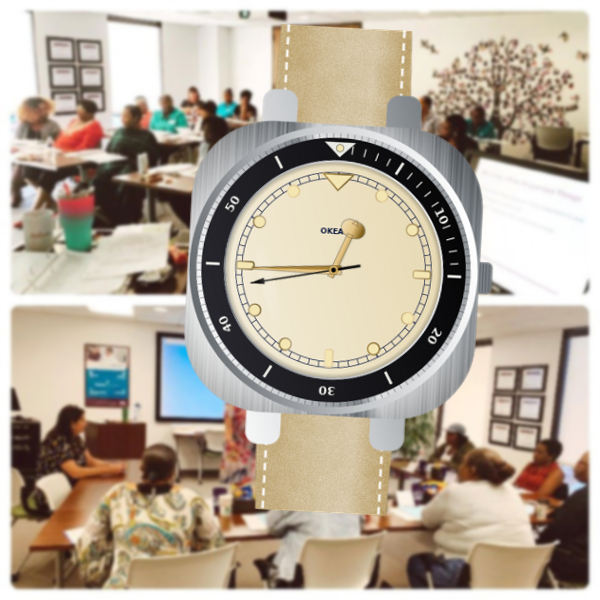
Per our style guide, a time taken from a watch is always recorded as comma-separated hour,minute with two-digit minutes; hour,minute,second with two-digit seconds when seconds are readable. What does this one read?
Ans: 12,44,43
